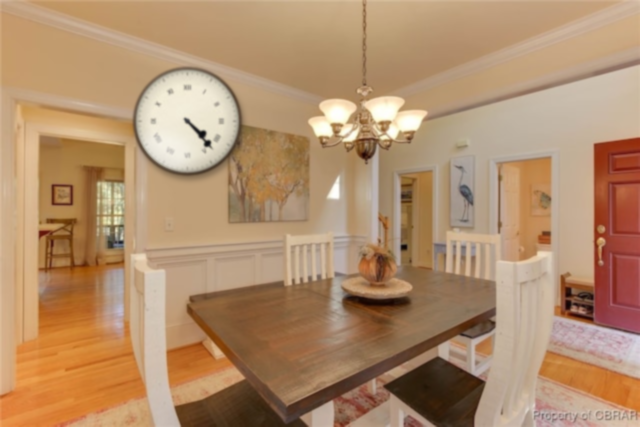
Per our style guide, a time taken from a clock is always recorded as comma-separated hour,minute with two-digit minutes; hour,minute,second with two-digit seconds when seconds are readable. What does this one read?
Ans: 4,23
